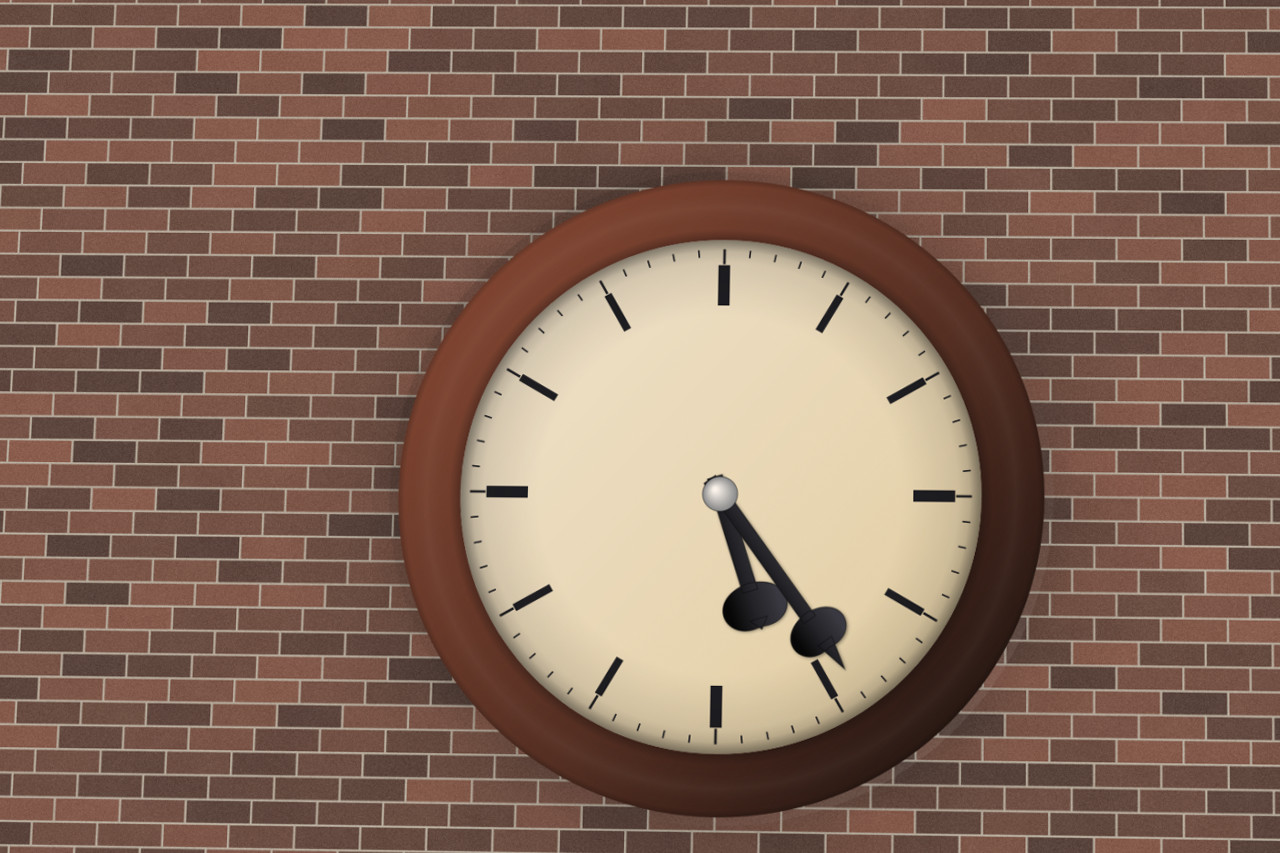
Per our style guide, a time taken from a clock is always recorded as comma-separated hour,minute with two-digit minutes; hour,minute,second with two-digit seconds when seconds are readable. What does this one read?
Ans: 5,24
